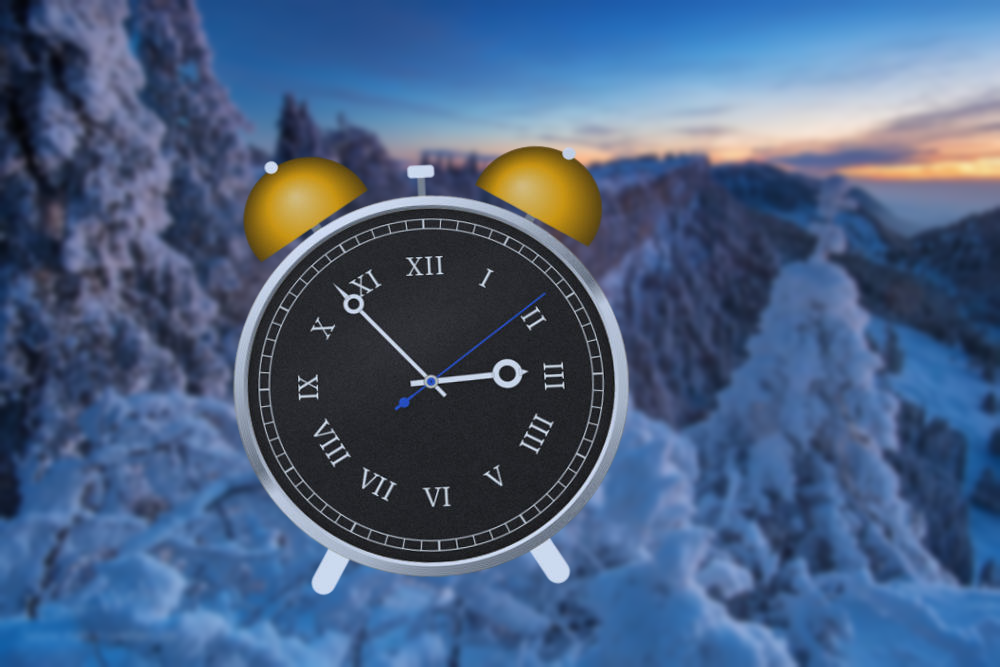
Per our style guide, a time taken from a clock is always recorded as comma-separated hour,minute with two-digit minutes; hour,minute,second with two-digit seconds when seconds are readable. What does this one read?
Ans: 2,53,09
